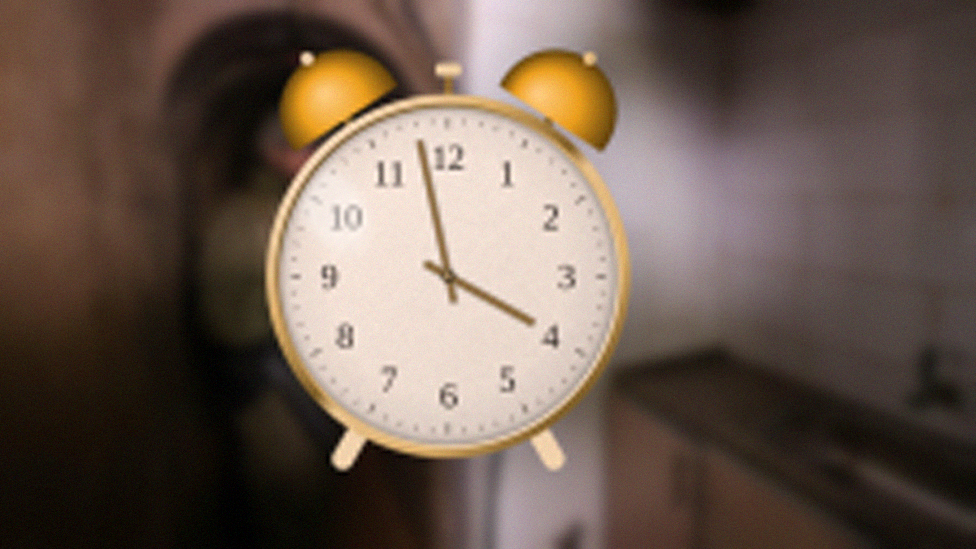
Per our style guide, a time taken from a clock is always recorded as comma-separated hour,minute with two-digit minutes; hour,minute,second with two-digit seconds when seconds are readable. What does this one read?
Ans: 3,58
